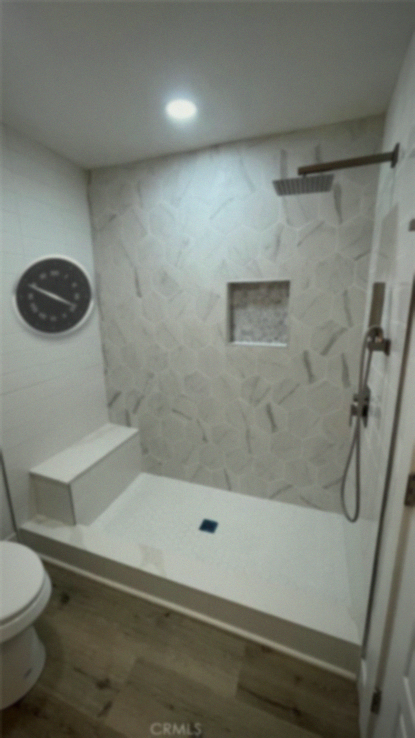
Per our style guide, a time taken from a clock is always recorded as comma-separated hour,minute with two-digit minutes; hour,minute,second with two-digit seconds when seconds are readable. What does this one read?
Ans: 3,49
